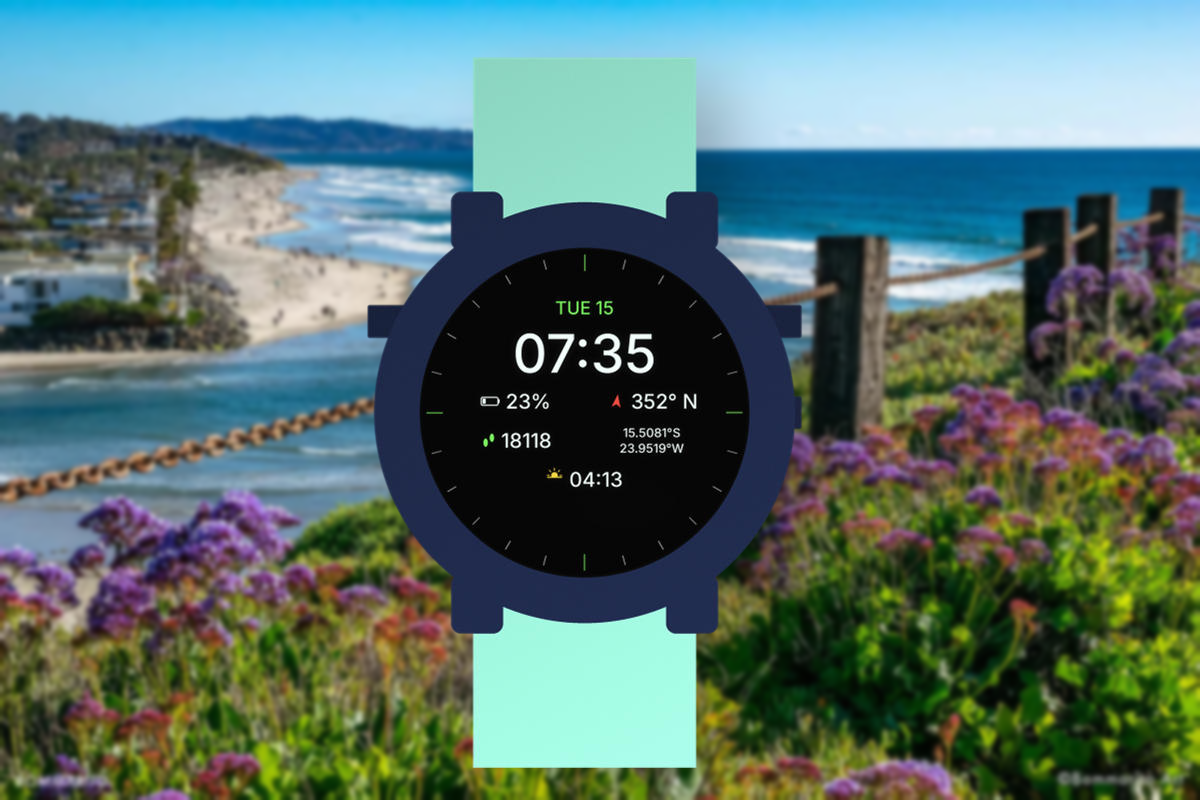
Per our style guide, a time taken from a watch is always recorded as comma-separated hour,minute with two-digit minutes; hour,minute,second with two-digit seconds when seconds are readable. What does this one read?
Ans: 7,35
